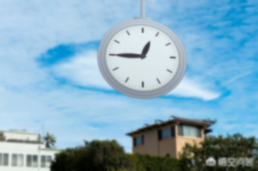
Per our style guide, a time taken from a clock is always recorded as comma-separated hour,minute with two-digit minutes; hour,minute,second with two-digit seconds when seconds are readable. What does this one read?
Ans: 12,45
